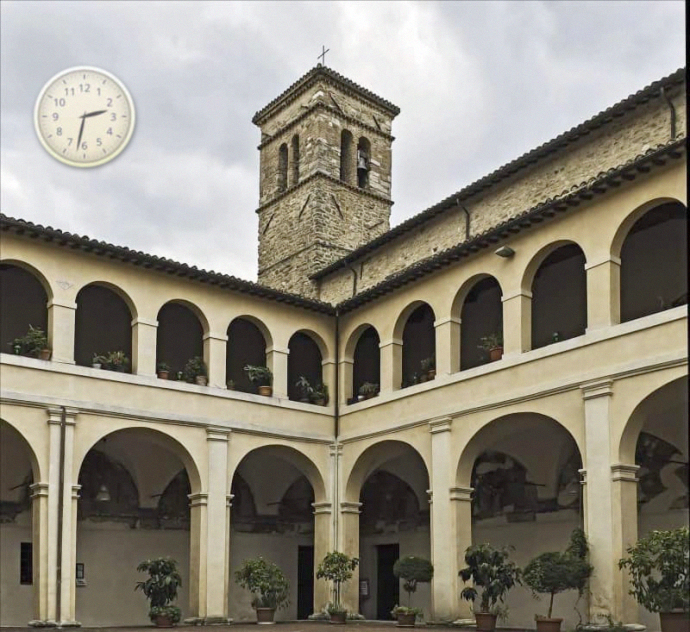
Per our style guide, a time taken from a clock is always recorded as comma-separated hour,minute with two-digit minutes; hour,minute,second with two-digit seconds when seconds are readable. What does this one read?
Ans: 2,32
